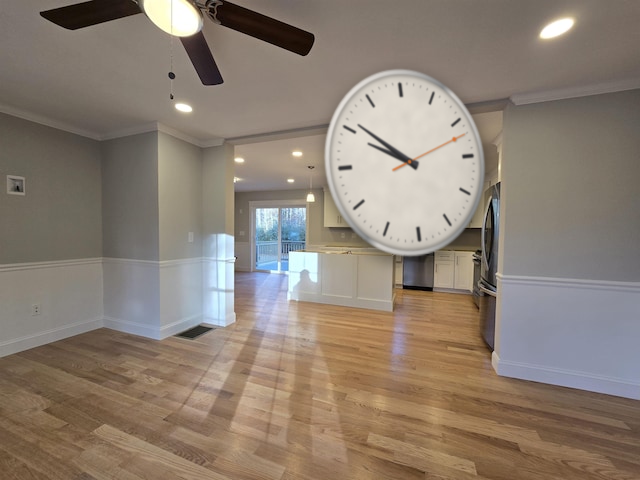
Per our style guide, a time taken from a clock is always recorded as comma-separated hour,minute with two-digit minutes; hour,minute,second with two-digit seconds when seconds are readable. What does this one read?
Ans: 9,51,12
